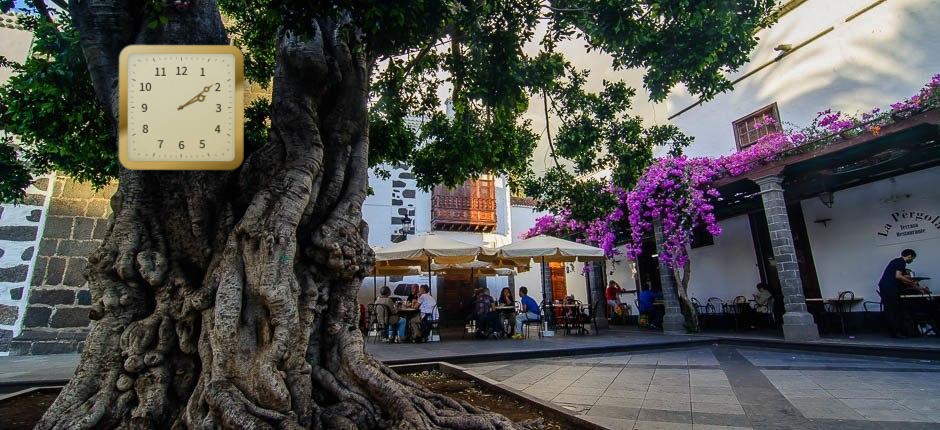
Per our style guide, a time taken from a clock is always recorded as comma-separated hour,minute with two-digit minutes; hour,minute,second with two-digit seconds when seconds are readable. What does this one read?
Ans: 2,09
